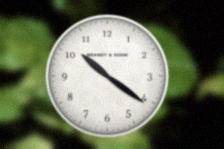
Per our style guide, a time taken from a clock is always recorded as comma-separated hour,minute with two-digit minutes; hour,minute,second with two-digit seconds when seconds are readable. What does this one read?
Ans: 10,21
